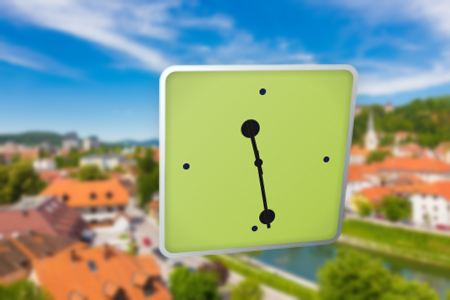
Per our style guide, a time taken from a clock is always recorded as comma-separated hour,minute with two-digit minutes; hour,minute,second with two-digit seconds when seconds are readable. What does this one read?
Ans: 11,28
